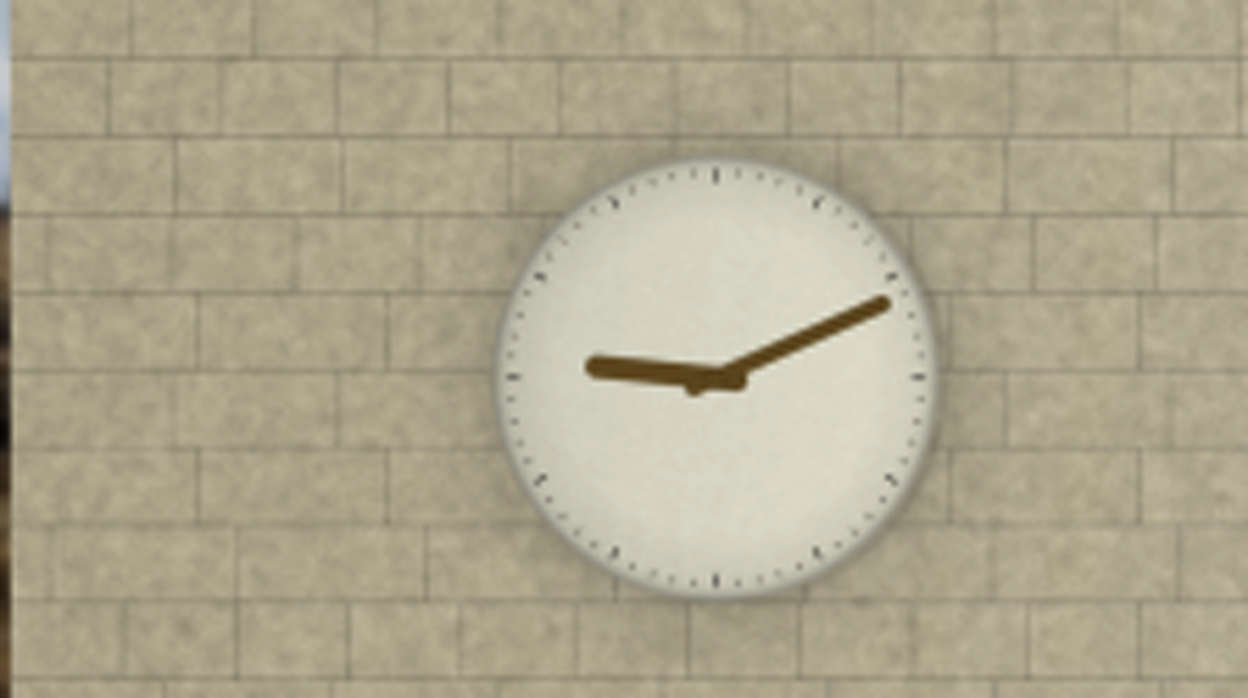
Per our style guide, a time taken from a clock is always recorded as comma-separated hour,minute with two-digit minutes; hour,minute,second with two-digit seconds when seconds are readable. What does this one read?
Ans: 9,11
